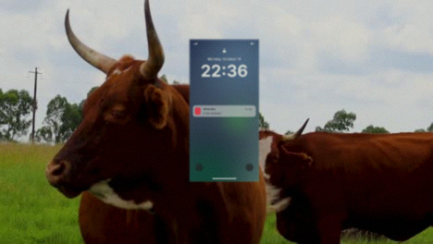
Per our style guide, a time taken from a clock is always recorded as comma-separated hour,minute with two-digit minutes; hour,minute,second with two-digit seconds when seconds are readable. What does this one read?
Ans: 22,36
